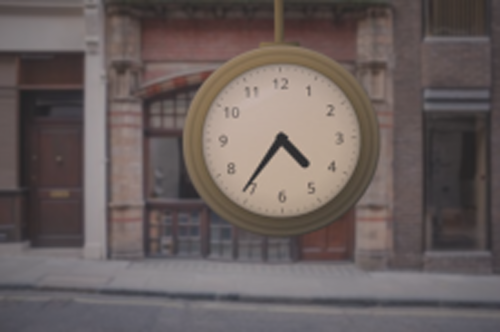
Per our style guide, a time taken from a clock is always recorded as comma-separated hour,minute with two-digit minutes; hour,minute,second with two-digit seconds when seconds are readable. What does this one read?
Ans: 4,36
